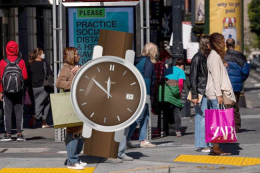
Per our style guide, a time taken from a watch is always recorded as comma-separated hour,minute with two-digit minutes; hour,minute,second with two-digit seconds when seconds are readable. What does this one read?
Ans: 11,51
